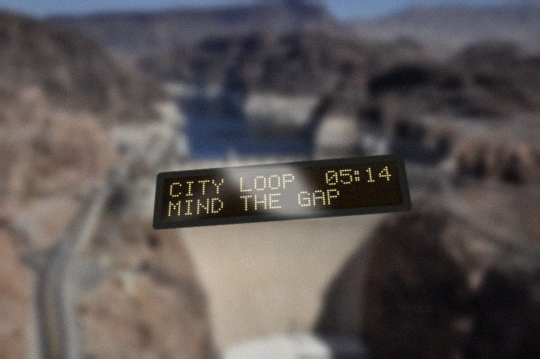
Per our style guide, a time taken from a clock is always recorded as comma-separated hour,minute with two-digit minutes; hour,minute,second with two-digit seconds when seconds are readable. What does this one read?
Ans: 5,14
